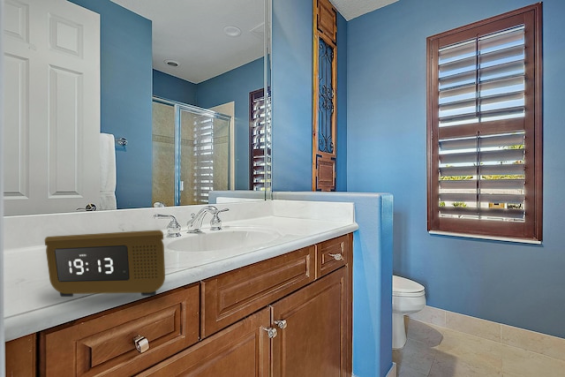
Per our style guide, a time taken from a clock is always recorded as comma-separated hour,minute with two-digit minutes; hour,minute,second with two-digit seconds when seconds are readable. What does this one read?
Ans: 19,13
